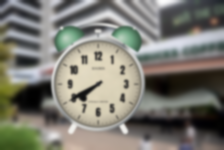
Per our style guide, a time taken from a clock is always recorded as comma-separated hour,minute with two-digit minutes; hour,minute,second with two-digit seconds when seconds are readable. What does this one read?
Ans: 7,40
